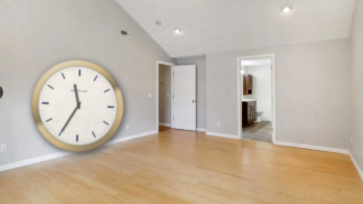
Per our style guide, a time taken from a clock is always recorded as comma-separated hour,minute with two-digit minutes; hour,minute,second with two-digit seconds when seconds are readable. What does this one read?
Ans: 11,35
